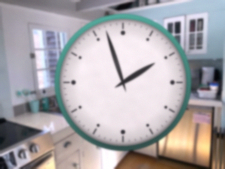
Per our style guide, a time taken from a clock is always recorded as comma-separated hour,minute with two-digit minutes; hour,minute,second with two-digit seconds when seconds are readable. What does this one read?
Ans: 1,57
